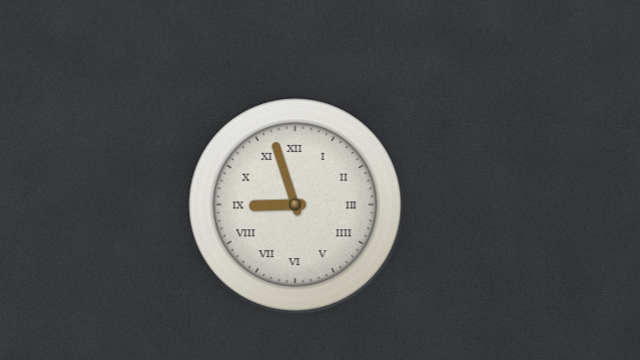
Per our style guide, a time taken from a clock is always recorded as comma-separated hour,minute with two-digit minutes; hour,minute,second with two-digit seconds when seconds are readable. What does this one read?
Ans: 8,57
